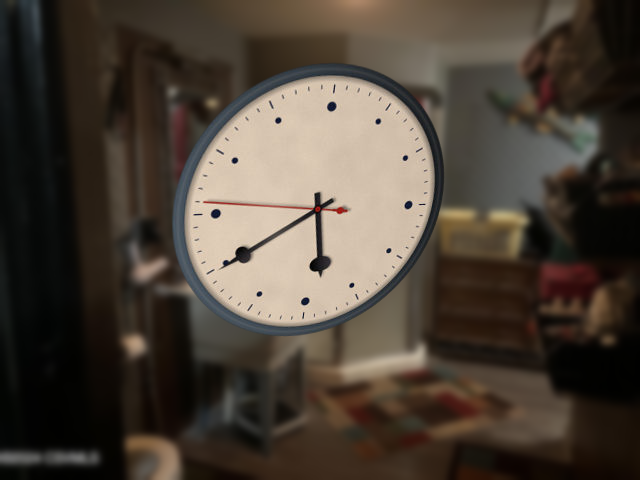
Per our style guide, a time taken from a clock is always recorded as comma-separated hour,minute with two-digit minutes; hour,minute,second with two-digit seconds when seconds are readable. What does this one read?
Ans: 5,39,46
